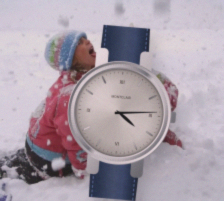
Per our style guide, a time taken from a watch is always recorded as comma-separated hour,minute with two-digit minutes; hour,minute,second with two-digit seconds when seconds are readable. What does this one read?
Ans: 4,14
